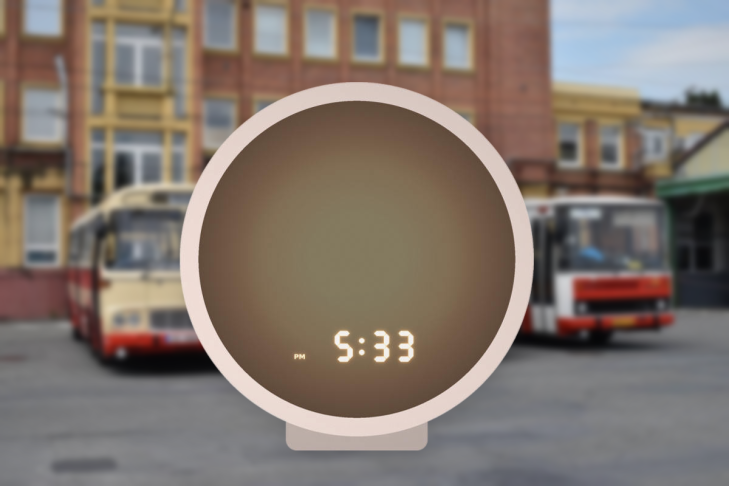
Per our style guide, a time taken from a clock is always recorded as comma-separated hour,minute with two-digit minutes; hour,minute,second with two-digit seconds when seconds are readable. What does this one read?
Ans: 5,33
